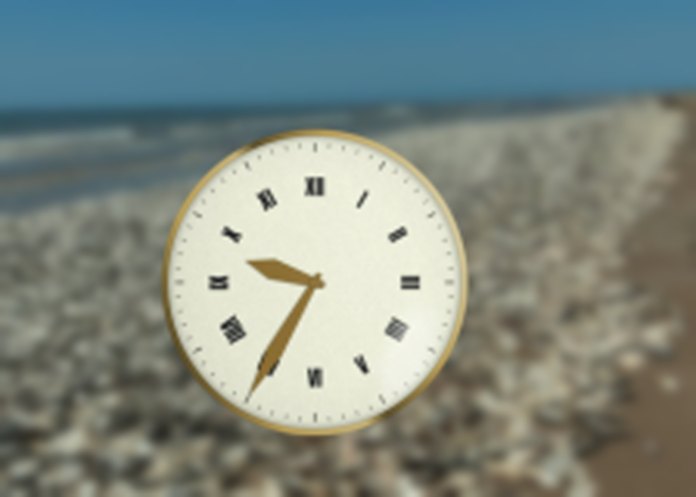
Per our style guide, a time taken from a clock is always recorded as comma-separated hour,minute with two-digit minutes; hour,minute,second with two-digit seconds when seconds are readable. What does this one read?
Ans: 9,35
